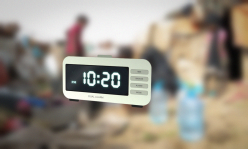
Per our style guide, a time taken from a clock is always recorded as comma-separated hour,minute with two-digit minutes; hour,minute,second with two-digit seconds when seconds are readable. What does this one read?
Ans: 10,20
